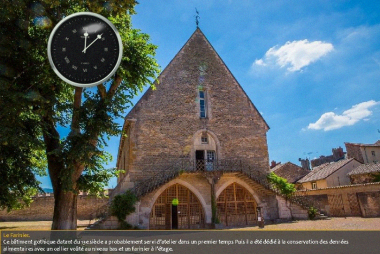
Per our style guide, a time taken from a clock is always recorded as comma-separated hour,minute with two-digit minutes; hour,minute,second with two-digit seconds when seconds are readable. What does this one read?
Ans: 12,08
